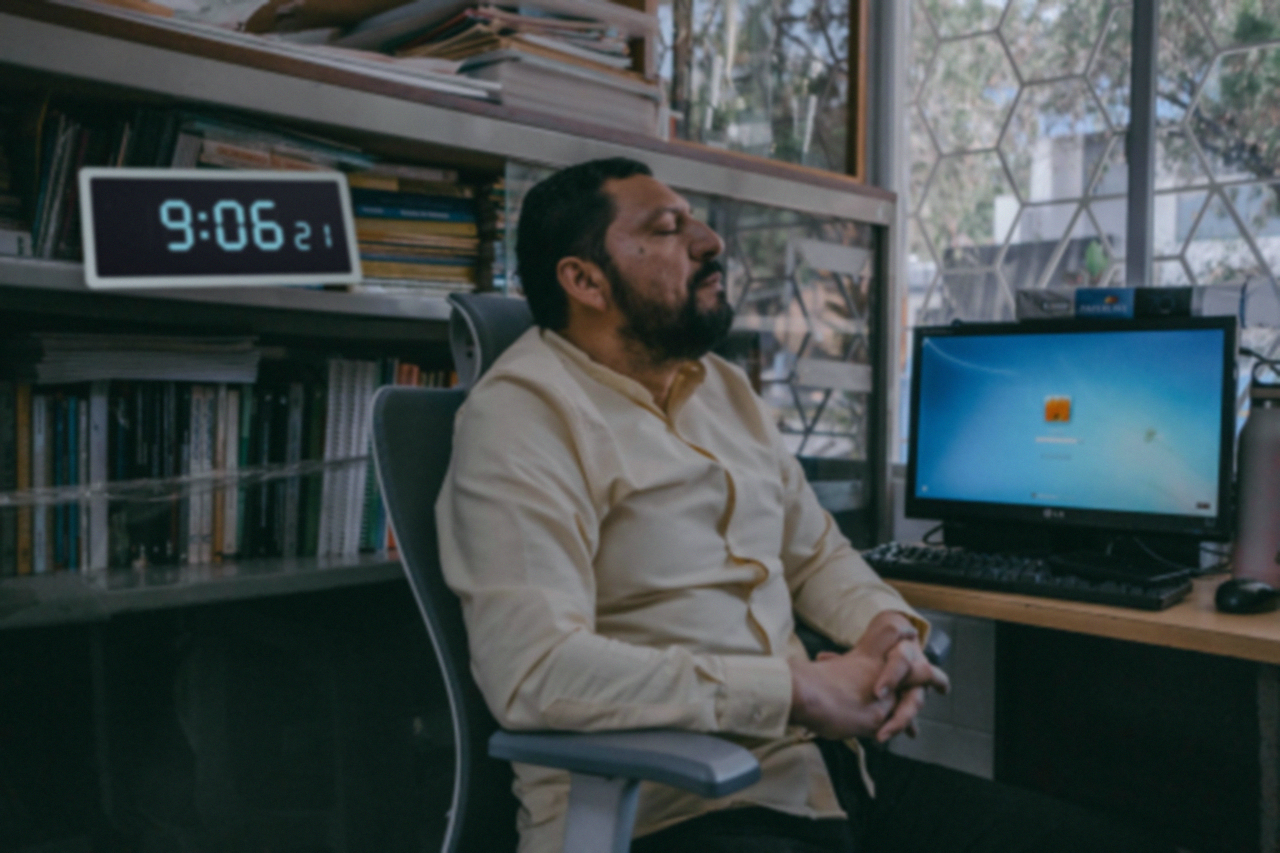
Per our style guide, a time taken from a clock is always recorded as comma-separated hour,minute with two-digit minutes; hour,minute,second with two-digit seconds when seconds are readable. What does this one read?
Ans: 9,06,21
